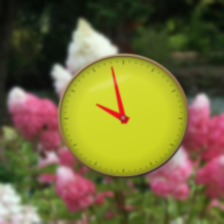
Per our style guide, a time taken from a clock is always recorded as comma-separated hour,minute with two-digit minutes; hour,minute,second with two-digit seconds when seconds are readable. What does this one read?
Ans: 9,58
